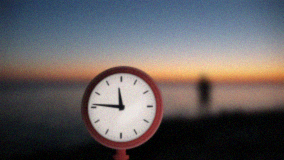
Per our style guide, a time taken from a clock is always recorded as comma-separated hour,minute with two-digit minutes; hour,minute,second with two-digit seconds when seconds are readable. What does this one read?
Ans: 11,46
